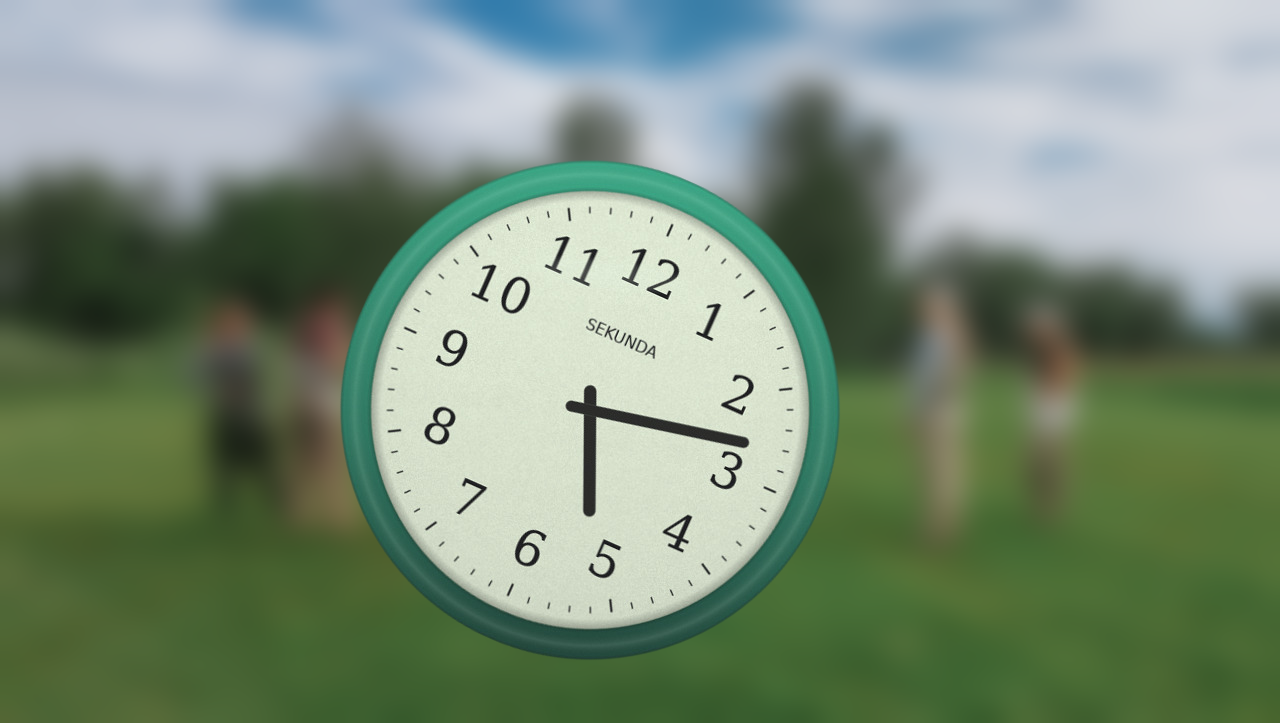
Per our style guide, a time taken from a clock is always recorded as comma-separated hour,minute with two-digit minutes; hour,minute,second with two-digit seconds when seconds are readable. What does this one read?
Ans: 5,13
